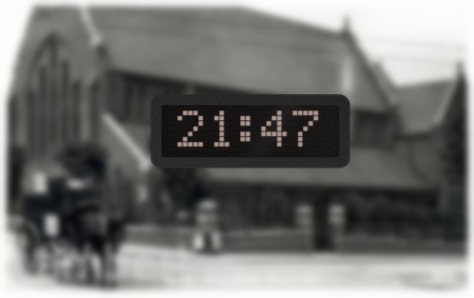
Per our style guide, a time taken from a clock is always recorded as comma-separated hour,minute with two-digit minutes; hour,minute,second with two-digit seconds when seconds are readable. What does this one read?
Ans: 21,47
